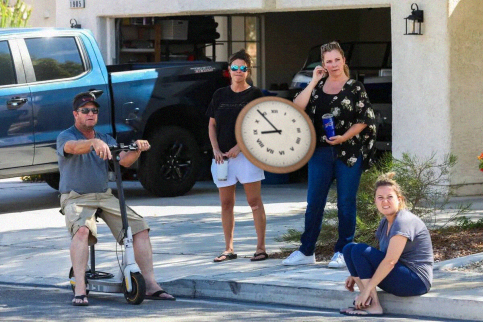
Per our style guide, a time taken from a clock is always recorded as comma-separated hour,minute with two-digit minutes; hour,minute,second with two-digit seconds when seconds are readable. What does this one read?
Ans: 8,54
